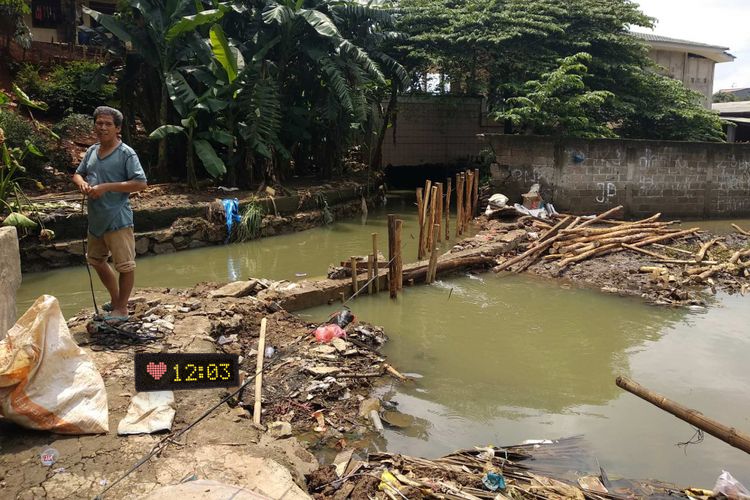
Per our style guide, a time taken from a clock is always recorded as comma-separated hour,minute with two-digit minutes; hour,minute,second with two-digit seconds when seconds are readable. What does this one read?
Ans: 12,03
